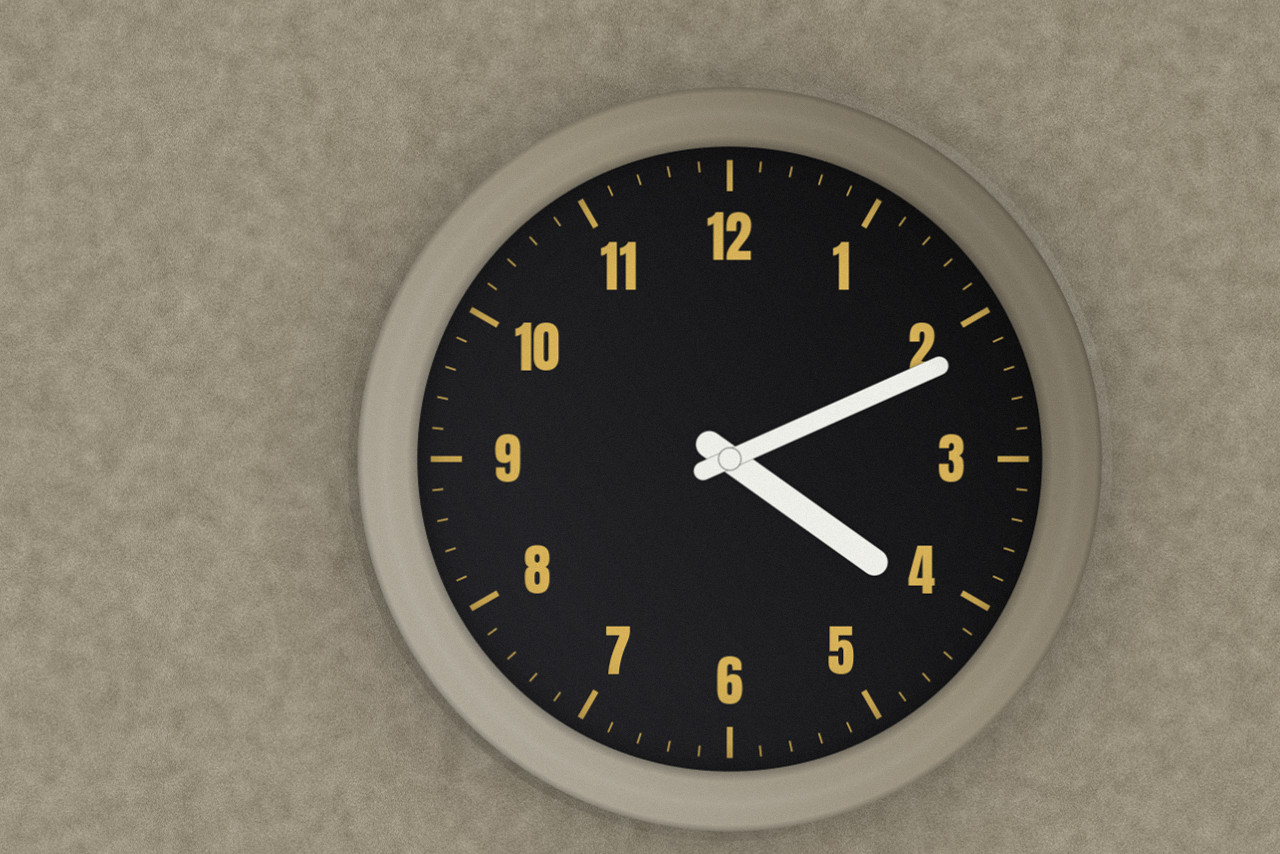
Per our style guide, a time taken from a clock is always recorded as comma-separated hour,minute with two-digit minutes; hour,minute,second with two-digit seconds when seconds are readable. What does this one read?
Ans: 4,11
